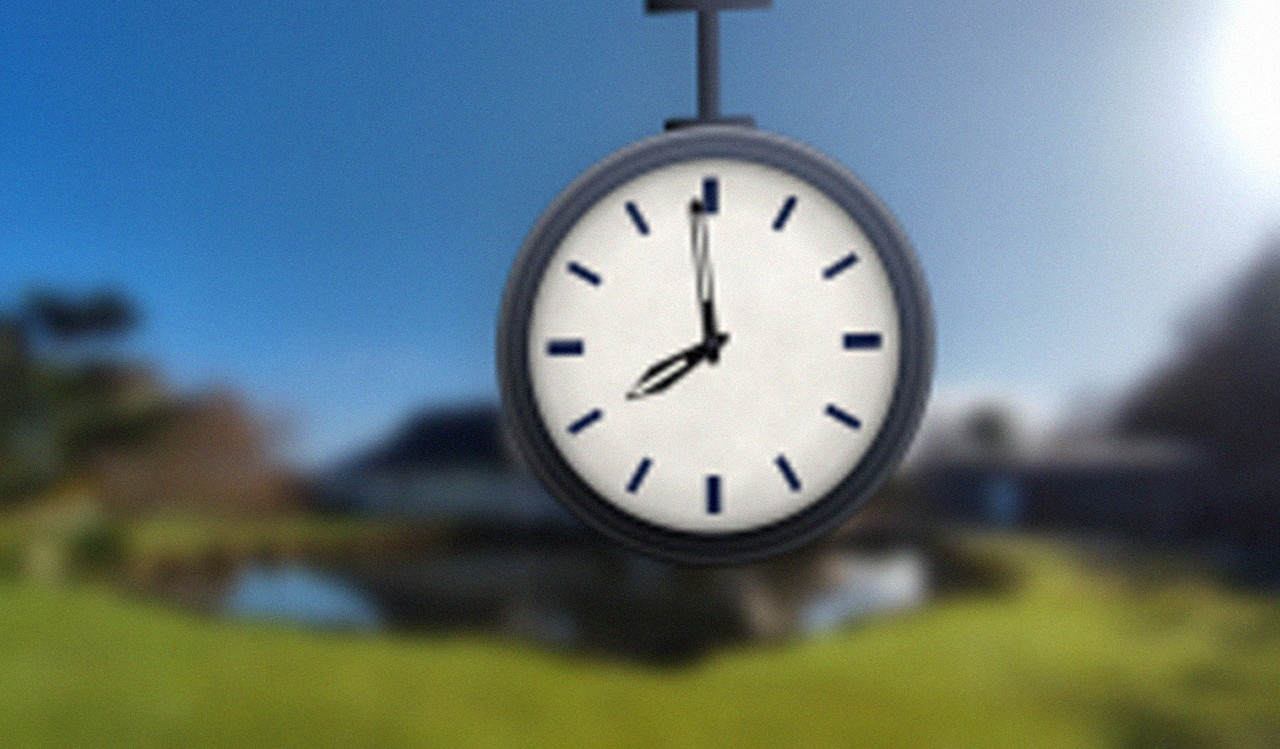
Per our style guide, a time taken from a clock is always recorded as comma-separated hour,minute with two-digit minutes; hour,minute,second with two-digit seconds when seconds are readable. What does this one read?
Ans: 7,59
